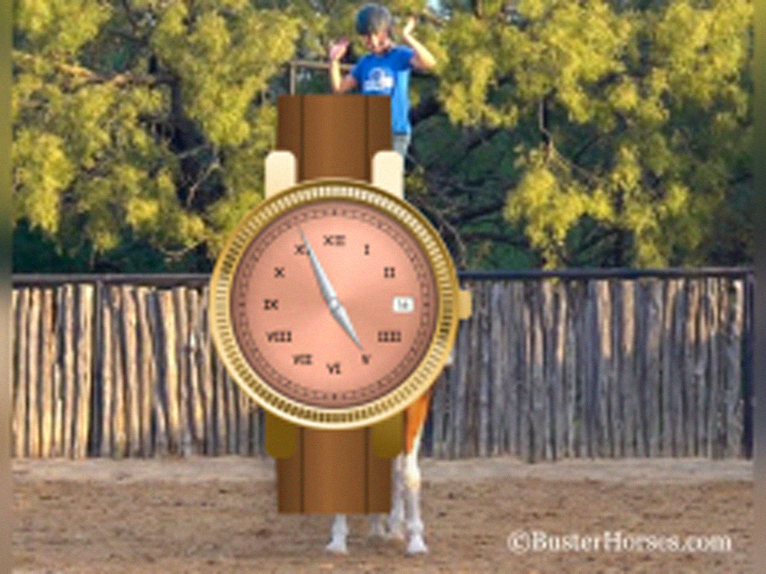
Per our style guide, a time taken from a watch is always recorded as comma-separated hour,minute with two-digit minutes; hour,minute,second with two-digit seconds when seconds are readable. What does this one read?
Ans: 4,56
